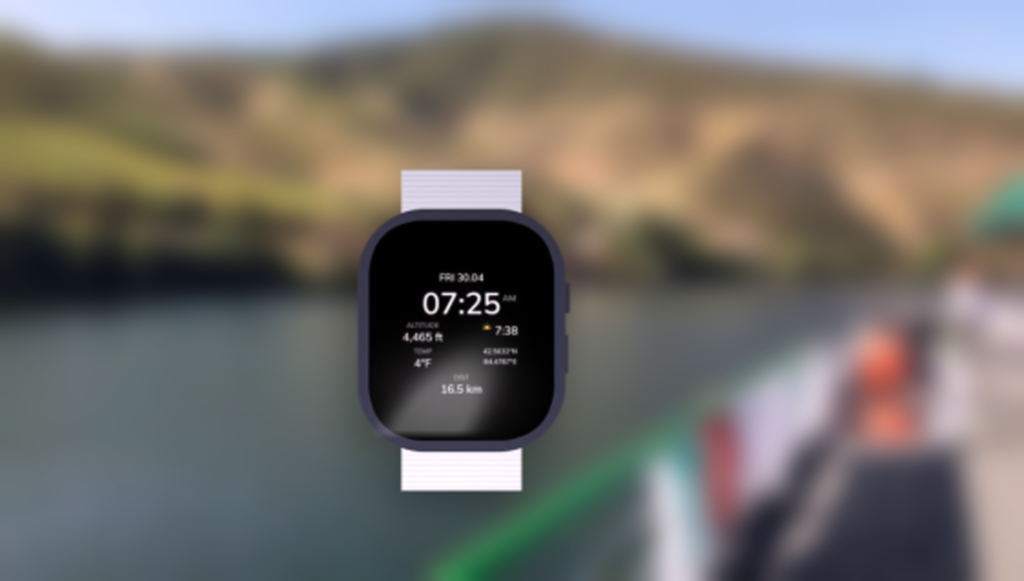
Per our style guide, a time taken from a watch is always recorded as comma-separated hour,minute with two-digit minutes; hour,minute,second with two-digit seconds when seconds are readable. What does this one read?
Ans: 7,25
